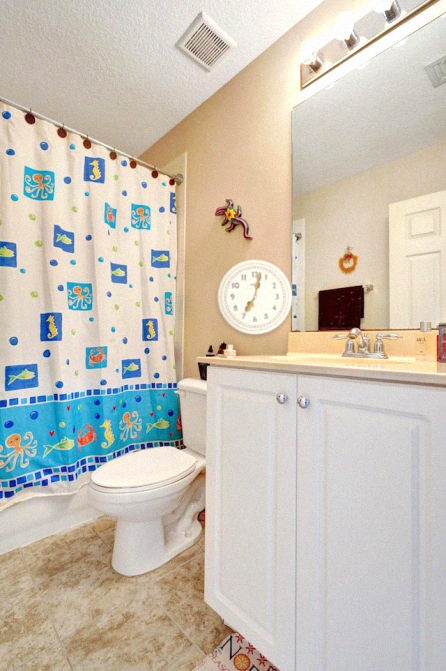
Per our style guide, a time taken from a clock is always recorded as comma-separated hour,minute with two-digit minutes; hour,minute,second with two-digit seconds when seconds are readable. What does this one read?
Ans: 7,02
